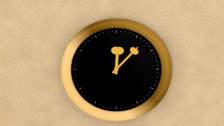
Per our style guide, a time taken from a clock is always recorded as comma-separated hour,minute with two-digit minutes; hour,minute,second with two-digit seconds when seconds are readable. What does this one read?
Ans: 12,07
